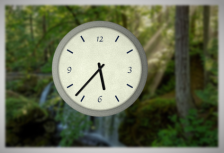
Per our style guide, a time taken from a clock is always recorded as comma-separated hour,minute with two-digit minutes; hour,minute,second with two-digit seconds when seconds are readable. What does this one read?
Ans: 5,37
